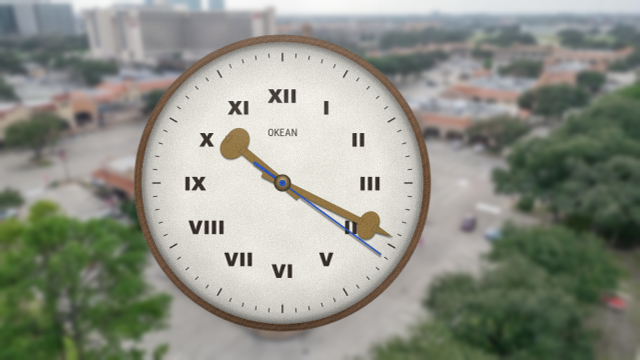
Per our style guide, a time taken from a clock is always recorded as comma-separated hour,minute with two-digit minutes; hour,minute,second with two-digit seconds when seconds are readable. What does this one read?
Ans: 10,19,21
